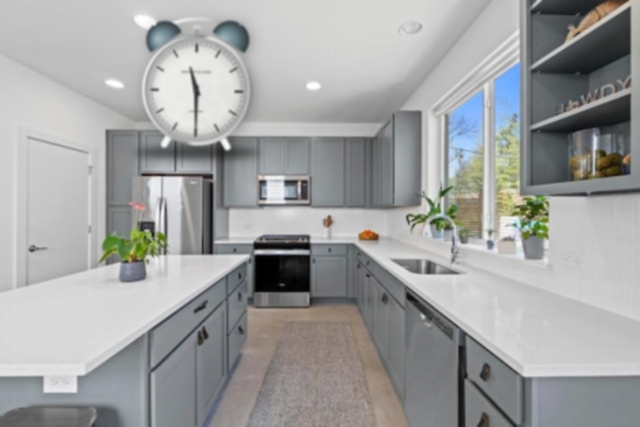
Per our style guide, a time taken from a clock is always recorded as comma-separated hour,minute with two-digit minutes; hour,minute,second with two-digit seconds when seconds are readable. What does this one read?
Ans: 11,30
